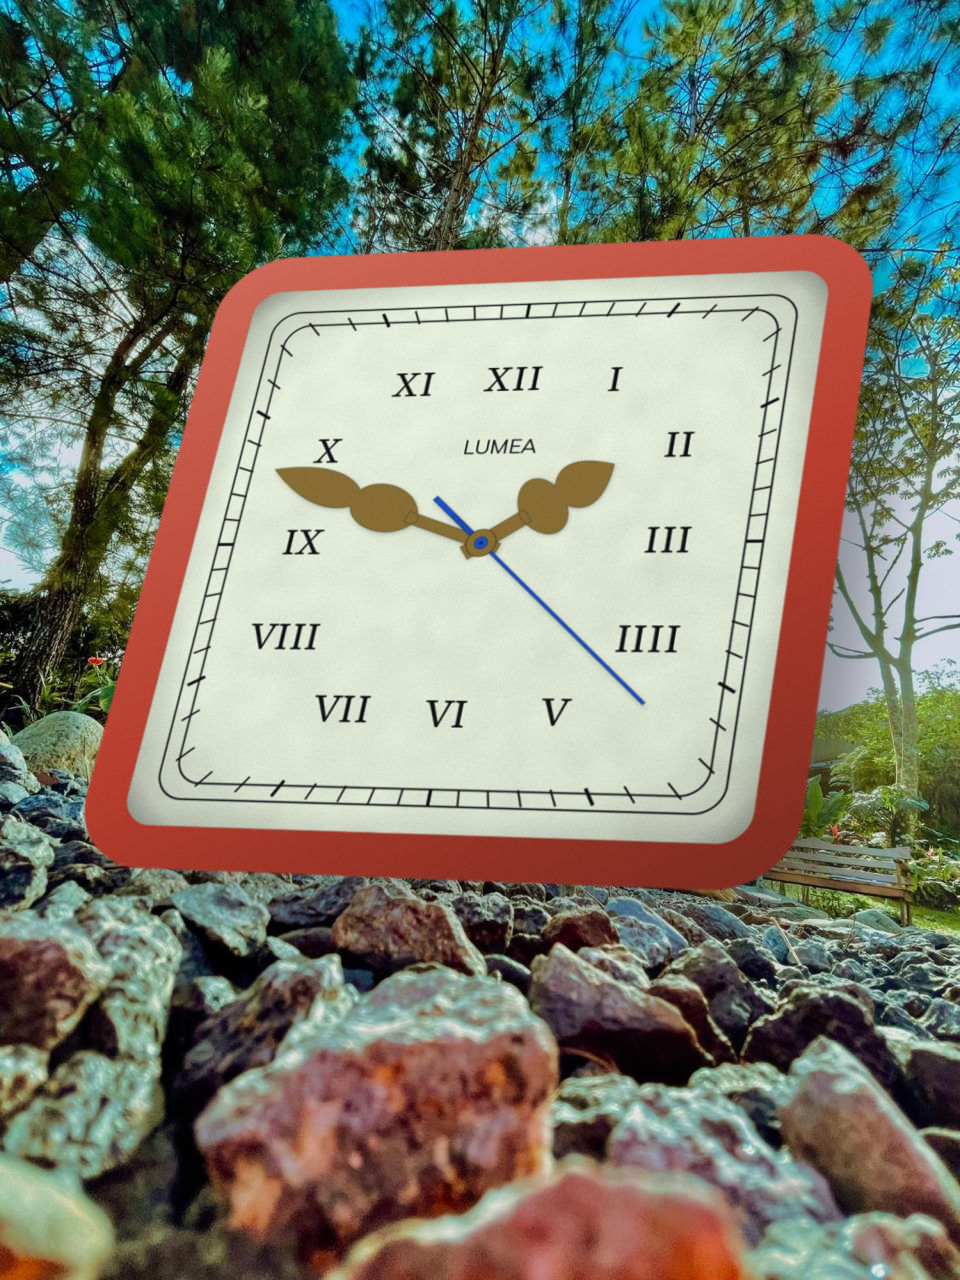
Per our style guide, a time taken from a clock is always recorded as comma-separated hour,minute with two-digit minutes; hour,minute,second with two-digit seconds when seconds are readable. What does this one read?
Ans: 1,48,22
